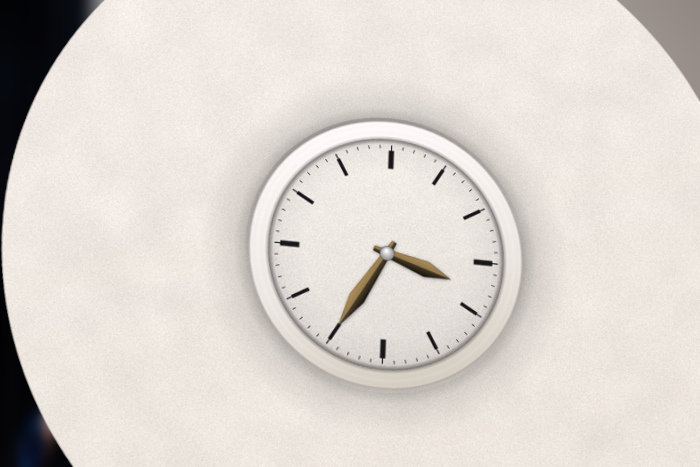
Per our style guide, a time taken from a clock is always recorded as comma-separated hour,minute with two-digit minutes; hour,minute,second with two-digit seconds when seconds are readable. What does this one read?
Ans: 3,35
